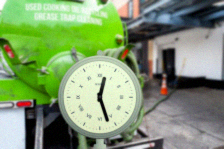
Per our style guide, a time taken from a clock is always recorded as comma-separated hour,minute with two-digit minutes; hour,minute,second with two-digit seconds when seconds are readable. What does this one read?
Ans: 12,27
